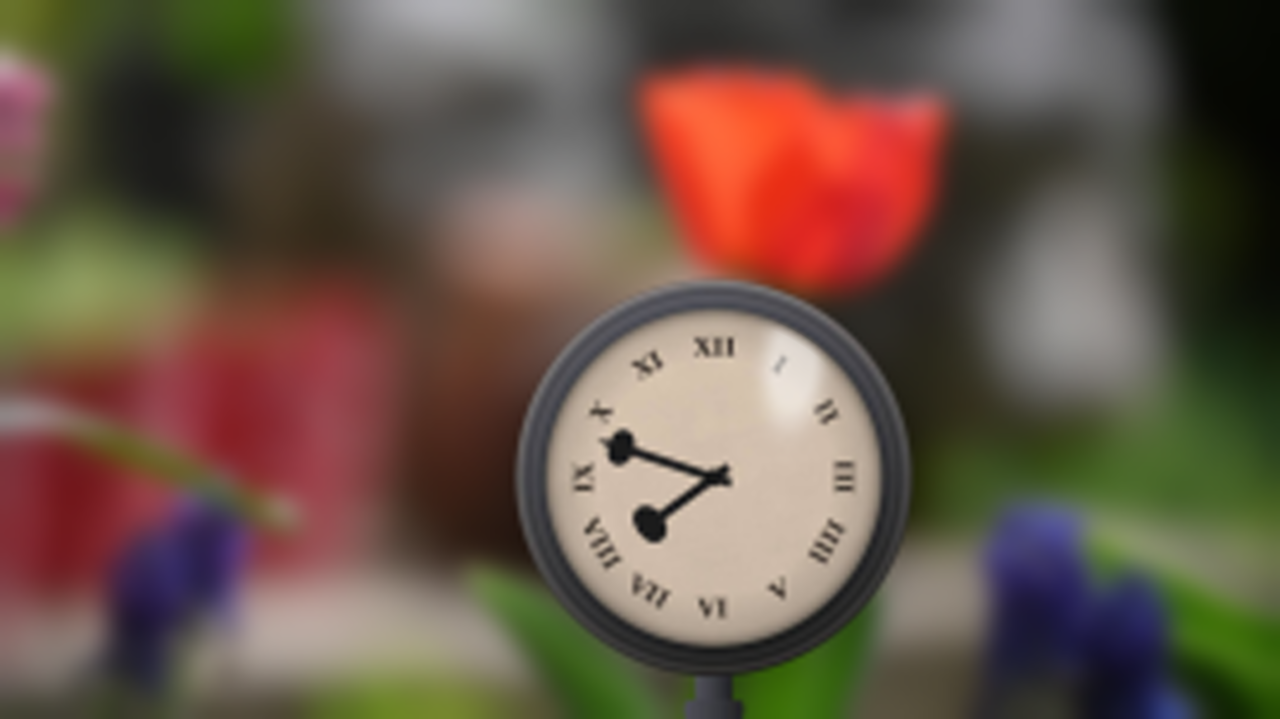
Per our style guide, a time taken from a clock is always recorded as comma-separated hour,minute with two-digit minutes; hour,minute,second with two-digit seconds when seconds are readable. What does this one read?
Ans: 7,48
